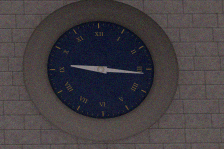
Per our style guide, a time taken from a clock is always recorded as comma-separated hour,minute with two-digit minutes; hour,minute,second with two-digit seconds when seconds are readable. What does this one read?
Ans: 9,16
